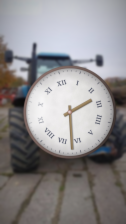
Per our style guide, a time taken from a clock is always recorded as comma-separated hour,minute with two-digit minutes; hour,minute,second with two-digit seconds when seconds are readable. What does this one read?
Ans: 2,32
